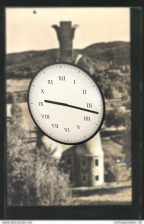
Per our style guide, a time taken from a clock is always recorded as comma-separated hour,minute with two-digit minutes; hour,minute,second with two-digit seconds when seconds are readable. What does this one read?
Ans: 9,17
